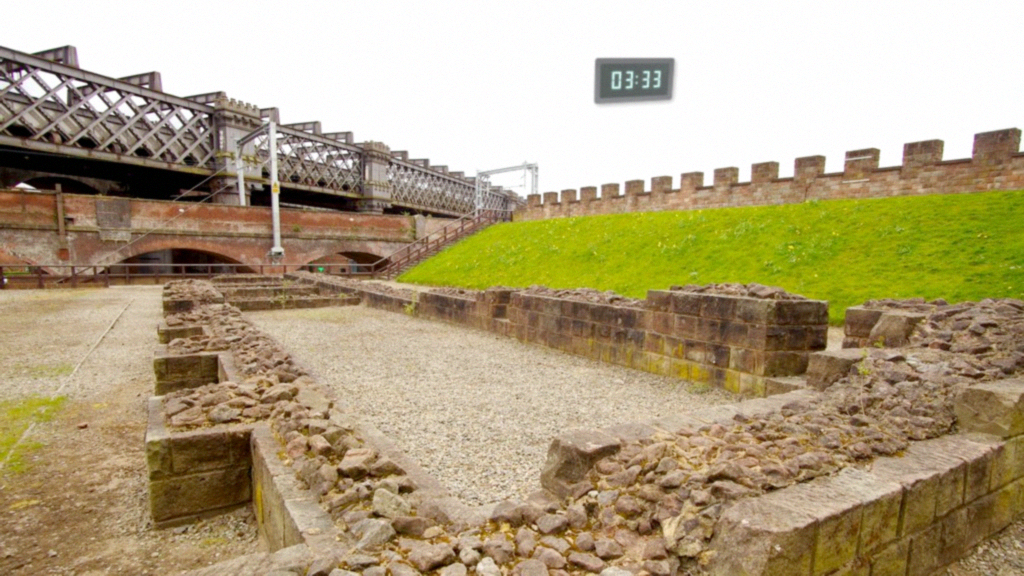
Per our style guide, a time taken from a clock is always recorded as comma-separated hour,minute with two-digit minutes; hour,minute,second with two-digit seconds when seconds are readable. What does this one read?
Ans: 3,33
